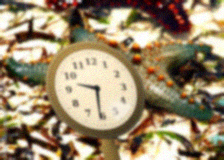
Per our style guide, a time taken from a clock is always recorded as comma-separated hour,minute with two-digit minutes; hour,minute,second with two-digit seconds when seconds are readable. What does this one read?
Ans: 9,31
